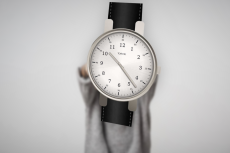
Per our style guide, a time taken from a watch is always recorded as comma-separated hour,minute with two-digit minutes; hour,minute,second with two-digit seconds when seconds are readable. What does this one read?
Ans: 10,23
